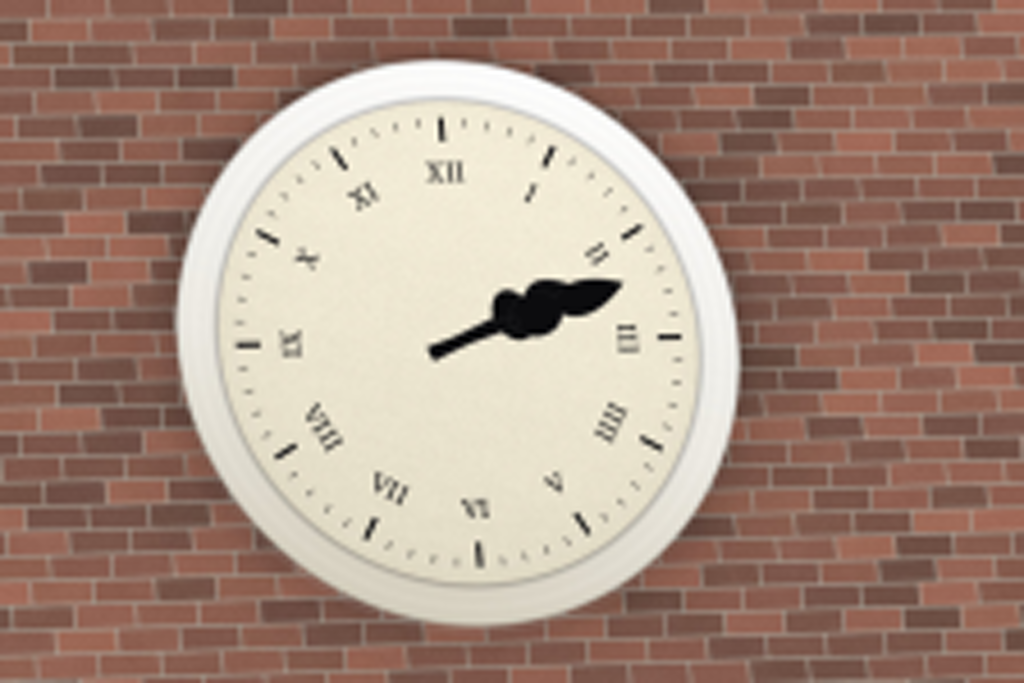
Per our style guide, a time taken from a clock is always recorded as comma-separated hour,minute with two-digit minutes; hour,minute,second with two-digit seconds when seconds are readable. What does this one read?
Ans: 2,12
